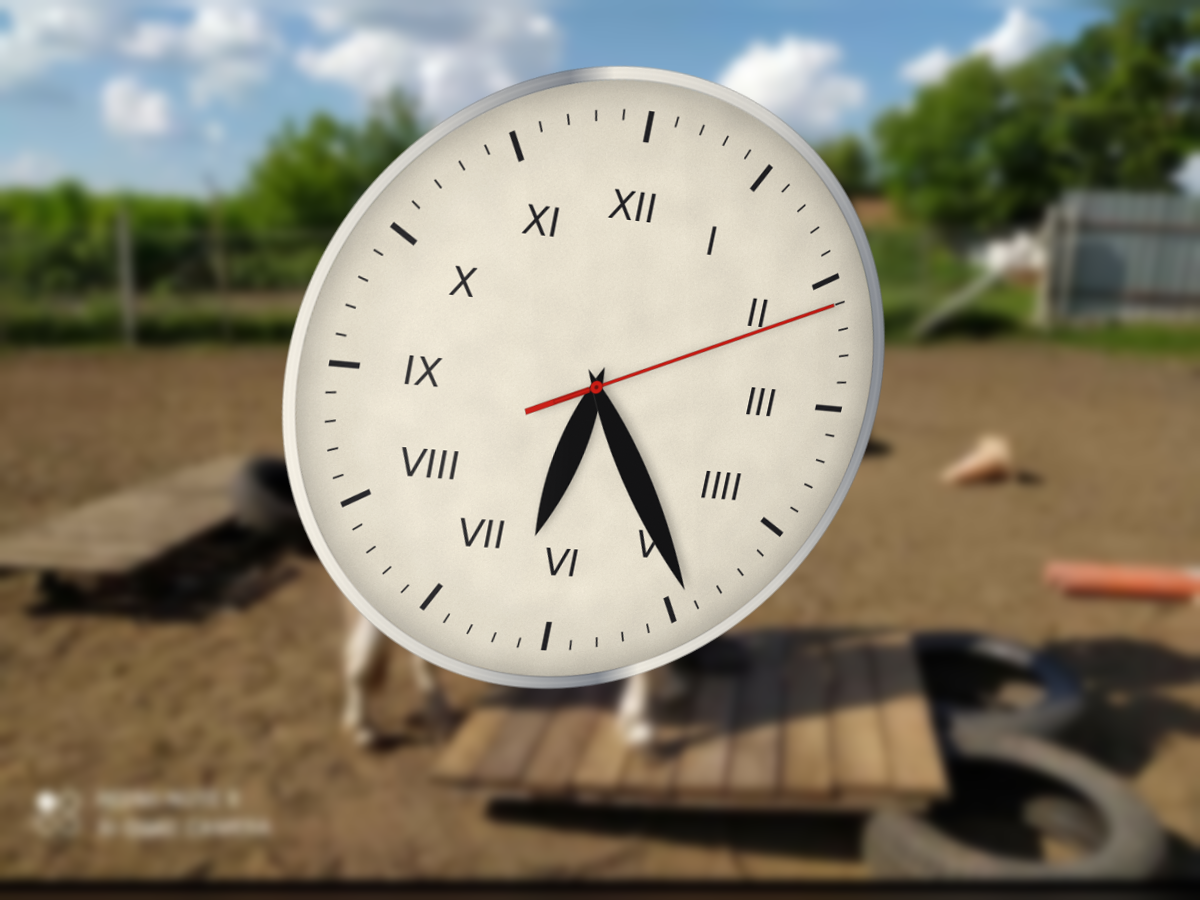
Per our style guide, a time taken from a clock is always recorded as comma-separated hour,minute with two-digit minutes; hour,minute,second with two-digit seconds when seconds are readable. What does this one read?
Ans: 6,24,11
